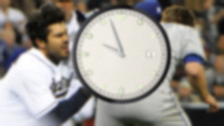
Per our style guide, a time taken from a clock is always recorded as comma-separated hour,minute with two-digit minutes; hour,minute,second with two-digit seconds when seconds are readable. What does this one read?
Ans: 9,57
